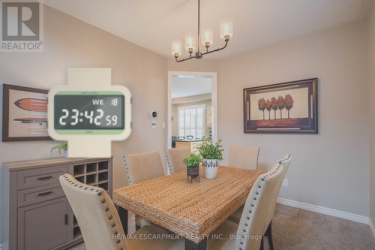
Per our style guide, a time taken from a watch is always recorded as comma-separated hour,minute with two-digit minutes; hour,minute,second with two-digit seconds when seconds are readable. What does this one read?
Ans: 23,42,59
